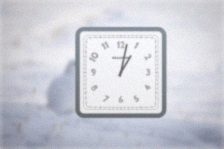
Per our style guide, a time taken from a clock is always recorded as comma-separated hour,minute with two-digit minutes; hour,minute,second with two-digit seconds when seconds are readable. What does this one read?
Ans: 1,02
